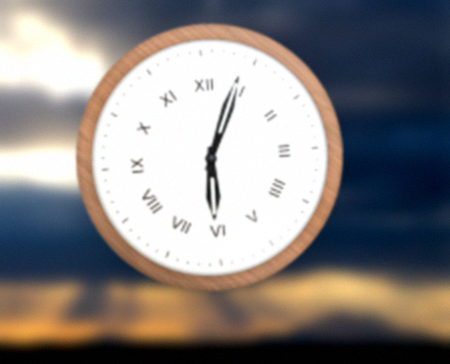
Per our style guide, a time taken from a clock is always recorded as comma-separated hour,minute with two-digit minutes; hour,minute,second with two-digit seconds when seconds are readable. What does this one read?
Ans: 6,04
